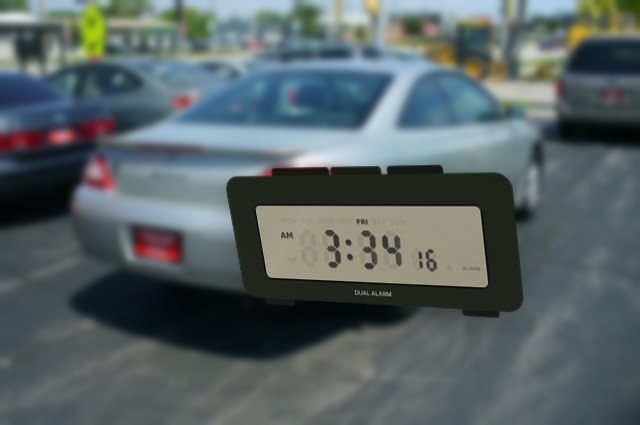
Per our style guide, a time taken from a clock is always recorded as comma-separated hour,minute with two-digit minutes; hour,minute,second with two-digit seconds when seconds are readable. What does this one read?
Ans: 3,34,16
